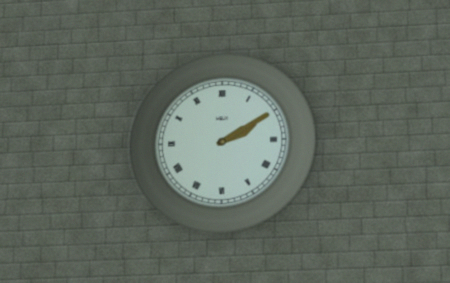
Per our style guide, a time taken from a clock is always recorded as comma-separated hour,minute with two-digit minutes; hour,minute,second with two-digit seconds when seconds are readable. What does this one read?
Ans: 2,10
